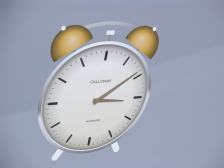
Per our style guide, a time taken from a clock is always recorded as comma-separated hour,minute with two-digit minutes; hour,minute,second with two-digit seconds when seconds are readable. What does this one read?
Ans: 3,09
